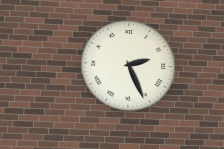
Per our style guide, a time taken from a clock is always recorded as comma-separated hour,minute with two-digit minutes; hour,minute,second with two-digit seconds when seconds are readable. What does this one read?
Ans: 2,26
